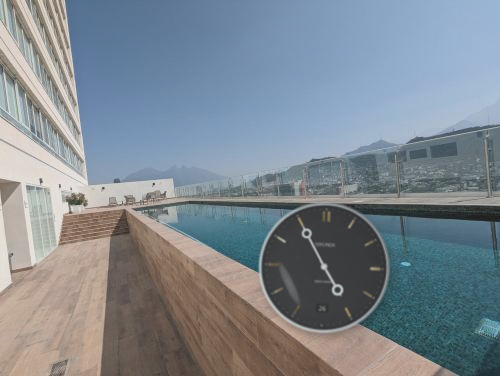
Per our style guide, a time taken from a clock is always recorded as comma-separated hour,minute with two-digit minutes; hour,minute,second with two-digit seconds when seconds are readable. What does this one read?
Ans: 4,55
